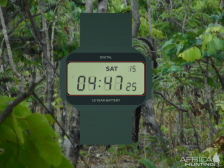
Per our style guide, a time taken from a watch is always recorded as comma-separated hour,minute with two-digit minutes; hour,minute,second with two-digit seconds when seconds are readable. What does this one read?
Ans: 4,47,25
